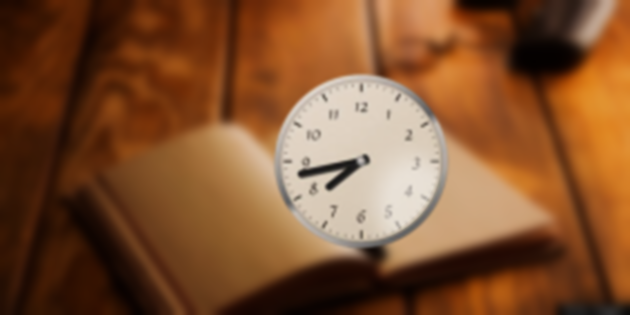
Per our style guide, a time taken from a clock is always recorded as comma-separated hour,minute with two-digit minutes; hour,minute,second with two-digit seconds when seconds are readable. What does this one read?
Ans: 7,43
